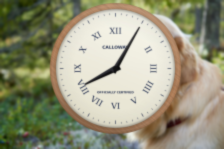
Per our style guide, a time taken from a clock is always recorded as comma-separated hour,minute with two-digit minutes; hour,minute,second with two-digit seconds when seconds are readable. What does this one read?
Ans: 8,05
